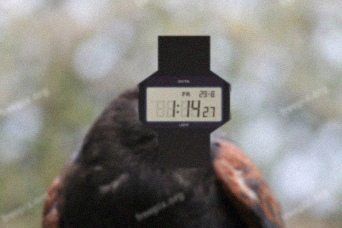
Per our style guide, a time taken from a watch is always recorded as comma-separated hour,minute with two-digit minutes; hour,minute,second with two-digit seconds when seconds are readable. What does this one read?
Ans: 1,14,27
